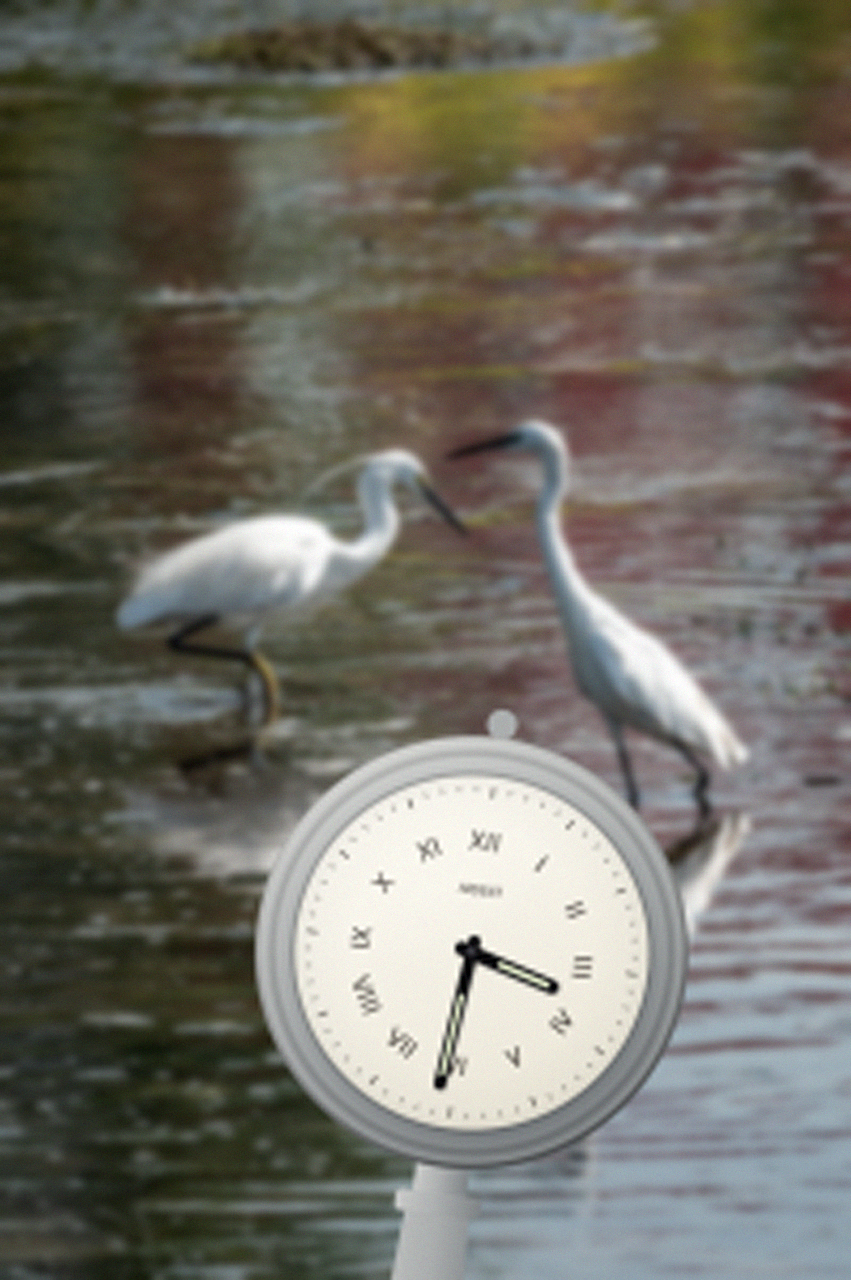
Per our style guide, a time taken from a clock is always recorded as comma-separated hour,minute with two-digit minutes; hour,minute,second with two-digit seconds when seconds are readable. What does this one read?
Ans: 3,31
